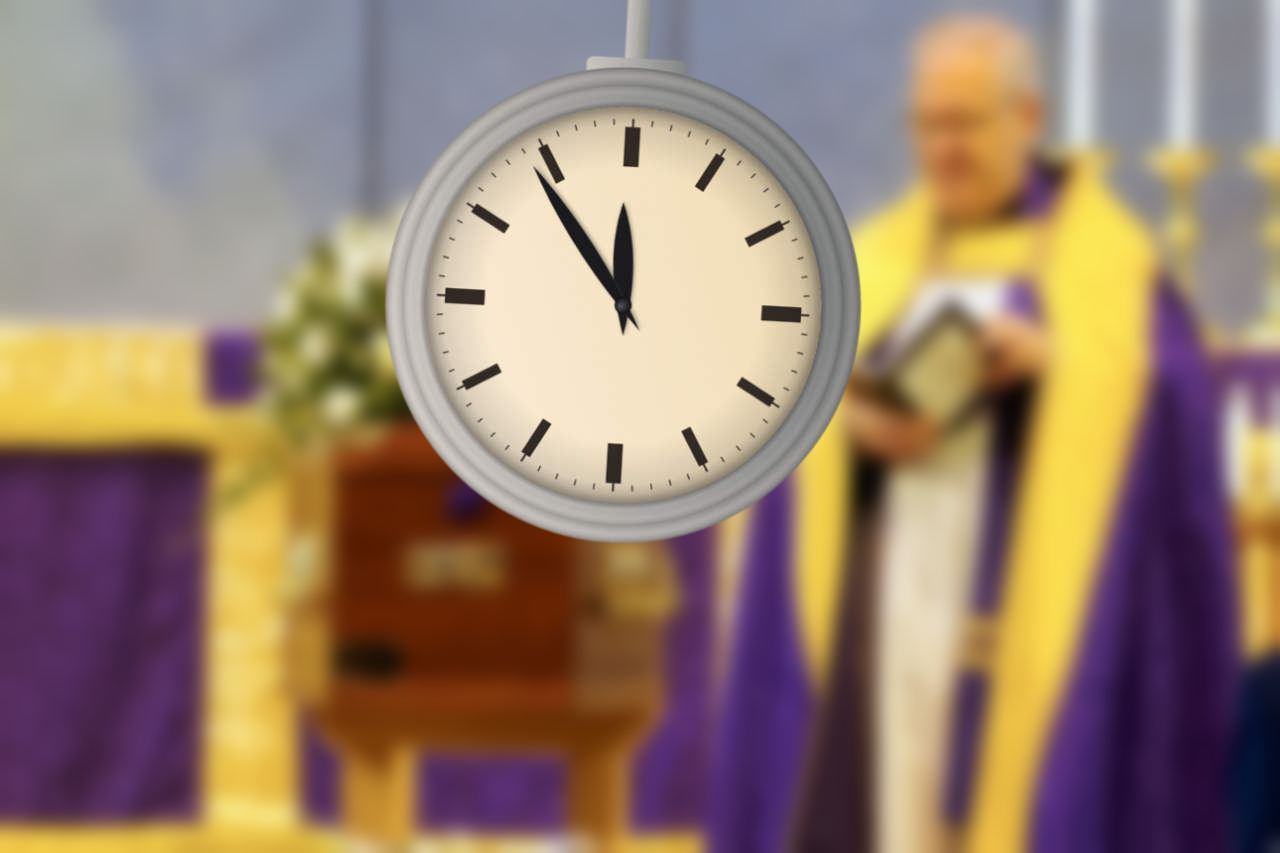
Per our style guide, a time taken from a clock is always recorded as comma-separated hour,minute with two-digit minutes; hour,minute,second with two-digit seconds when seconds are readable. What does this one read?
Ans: 11,54
